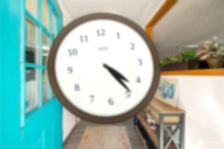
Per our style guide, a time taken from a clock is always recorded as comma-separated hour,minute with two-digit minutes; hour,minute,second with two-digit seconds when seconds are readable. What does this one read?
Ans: 4,24
